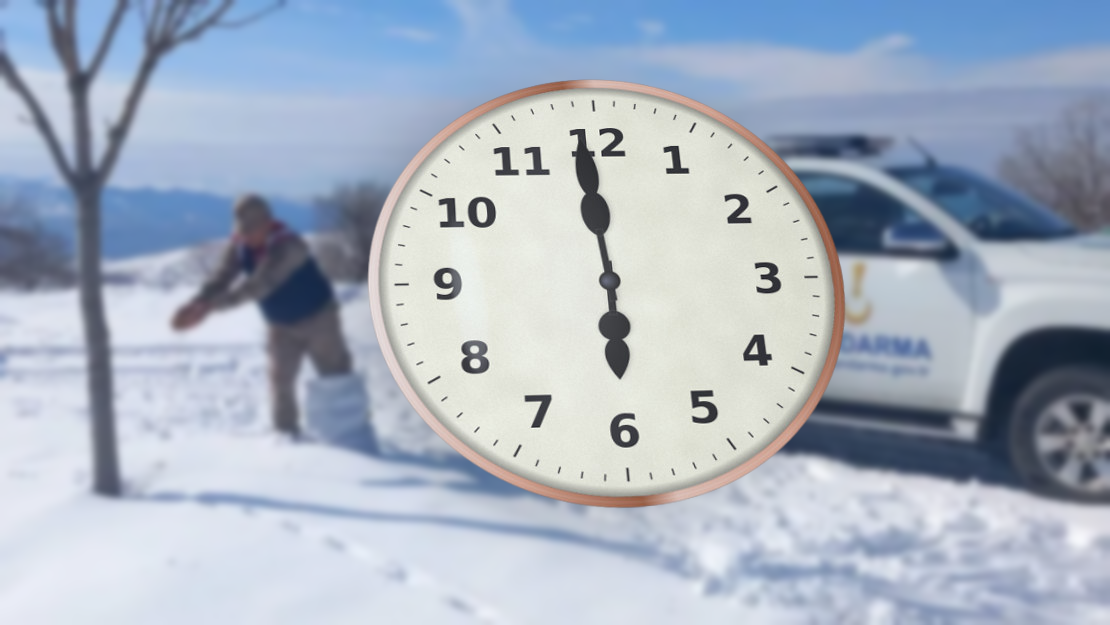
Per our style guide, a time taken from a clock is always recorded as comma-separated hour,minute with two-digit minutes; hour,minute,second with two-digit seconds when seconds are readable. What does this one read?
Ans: 5,59
